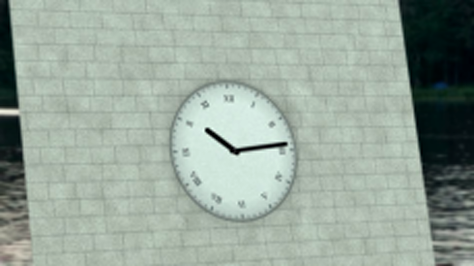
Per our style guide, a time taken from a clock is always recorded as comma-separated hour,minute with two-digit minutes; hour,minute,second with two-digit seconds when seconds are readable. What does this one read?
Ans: 10,14
